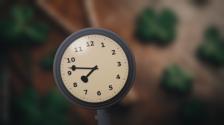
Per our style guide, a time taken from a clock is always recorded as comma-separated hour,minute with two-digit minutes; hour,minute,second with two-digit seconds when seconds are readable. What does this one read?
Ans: 7,47
